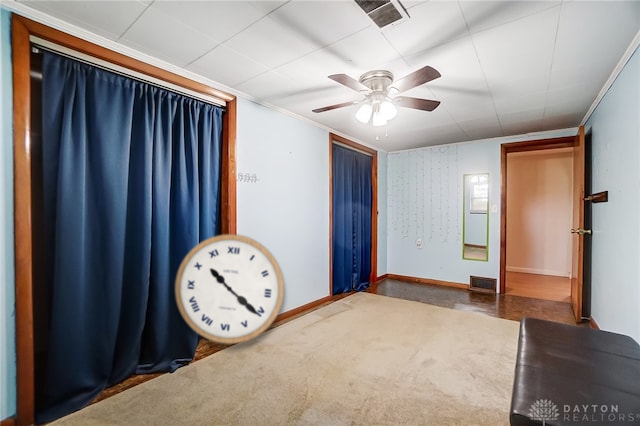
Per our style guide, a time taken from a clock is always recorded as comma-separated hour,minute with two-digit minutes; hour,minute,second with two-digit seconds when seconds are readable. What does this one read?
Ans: 10,21
